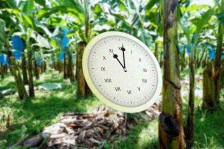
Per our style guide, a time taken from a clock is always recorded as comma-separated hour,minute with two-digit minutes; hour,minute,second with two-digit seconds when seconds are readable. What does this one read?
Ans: 11,01
